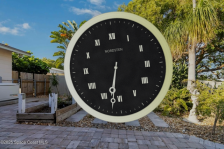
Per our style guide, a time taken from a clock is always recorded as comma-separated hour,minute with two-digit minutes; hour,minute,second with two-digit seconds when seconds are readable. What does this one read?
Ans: 6,32
